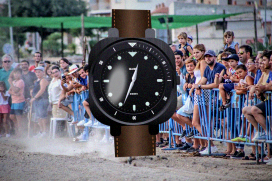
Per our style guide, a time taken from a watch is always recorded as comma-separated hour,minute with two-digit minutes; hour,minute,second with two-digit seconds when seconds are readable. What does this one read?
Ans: 12,34
